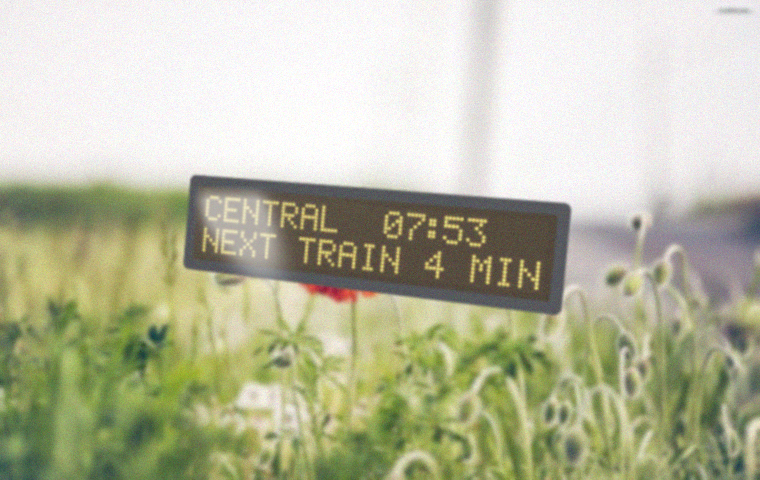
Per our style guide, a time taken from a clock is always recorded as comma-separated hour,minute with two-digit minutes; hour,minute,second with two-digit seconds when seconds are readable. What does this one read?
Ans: 7,53
